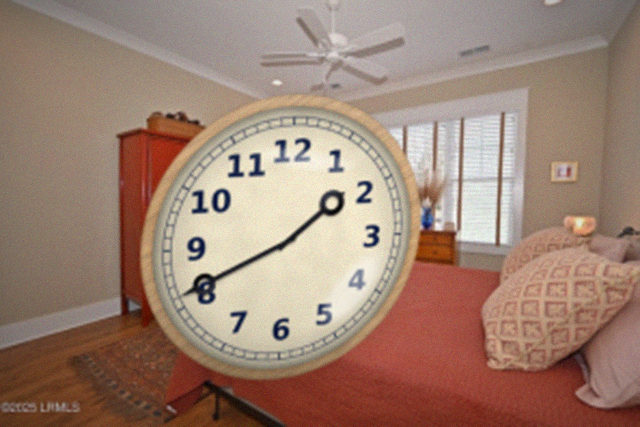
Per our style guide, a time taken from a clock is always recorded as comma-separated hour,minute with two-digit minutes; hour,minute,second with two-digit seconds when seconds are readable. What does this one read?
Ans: 1,41
